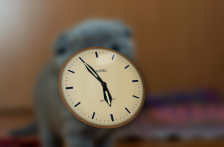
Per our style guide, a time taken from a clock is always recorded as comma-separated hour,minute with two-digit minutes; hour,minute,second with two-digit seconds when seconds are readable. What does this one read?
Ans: 5,55
